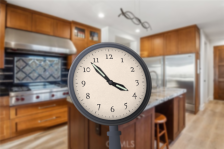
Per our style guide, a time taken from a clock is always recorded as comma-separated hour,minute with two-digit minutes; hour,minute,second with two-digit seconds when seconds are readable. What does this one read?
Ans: 3,53
